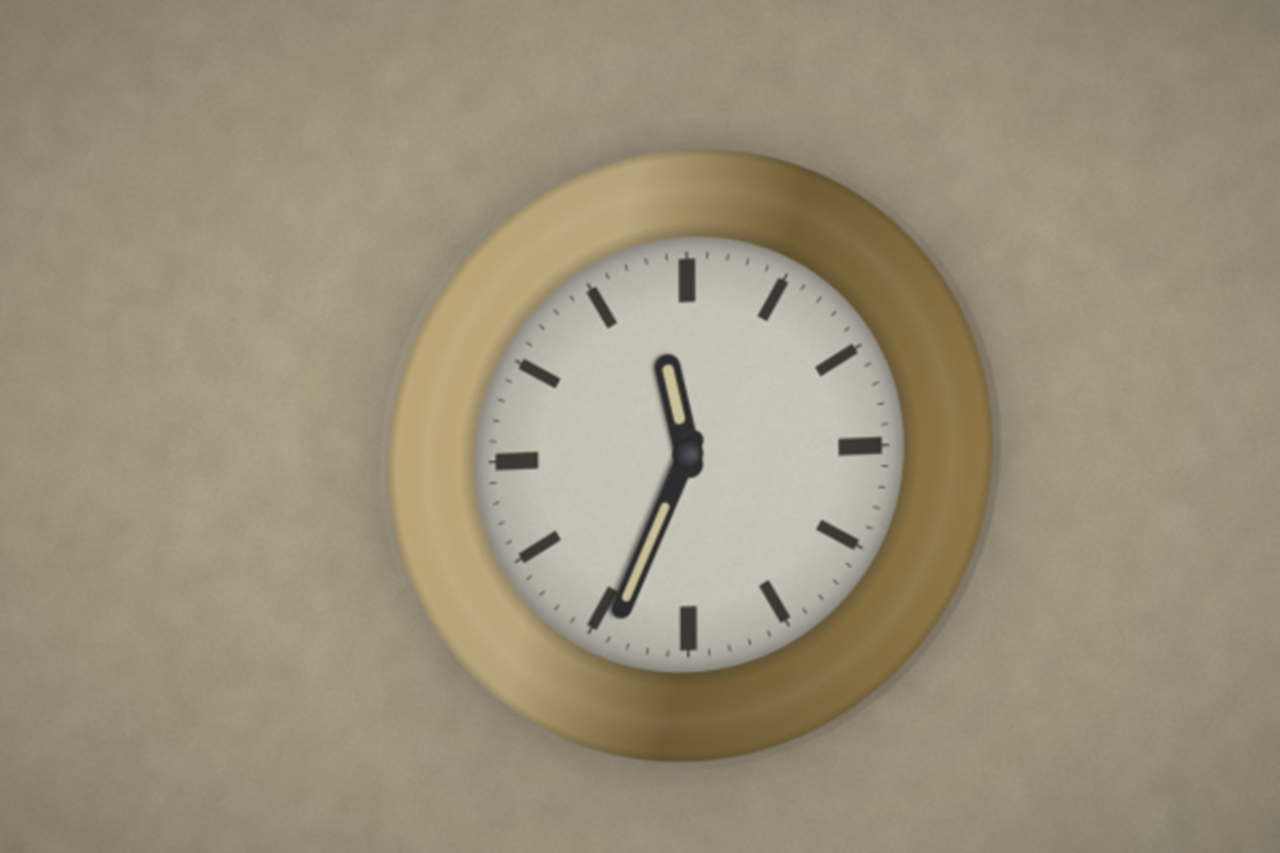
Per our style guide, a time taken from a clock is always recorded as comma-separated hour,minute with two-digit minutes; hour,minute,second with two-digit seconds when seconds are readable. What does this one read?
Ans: 11,34
